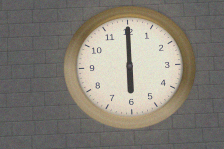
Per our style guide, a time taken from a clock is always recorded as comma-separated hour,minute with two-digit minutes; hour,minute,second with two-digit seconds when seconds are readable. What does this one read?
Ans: 6,00
